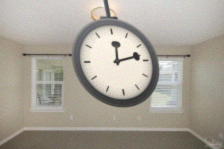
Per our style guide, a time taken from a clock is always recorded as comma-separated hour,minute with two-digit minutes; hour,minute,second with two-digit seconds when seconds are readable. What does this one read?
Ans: 12,13
